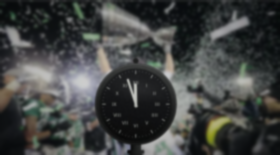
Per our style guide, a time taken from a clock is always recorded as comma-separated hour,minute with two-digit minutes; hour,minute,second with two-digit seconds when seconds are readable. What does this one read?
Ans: 11,57
